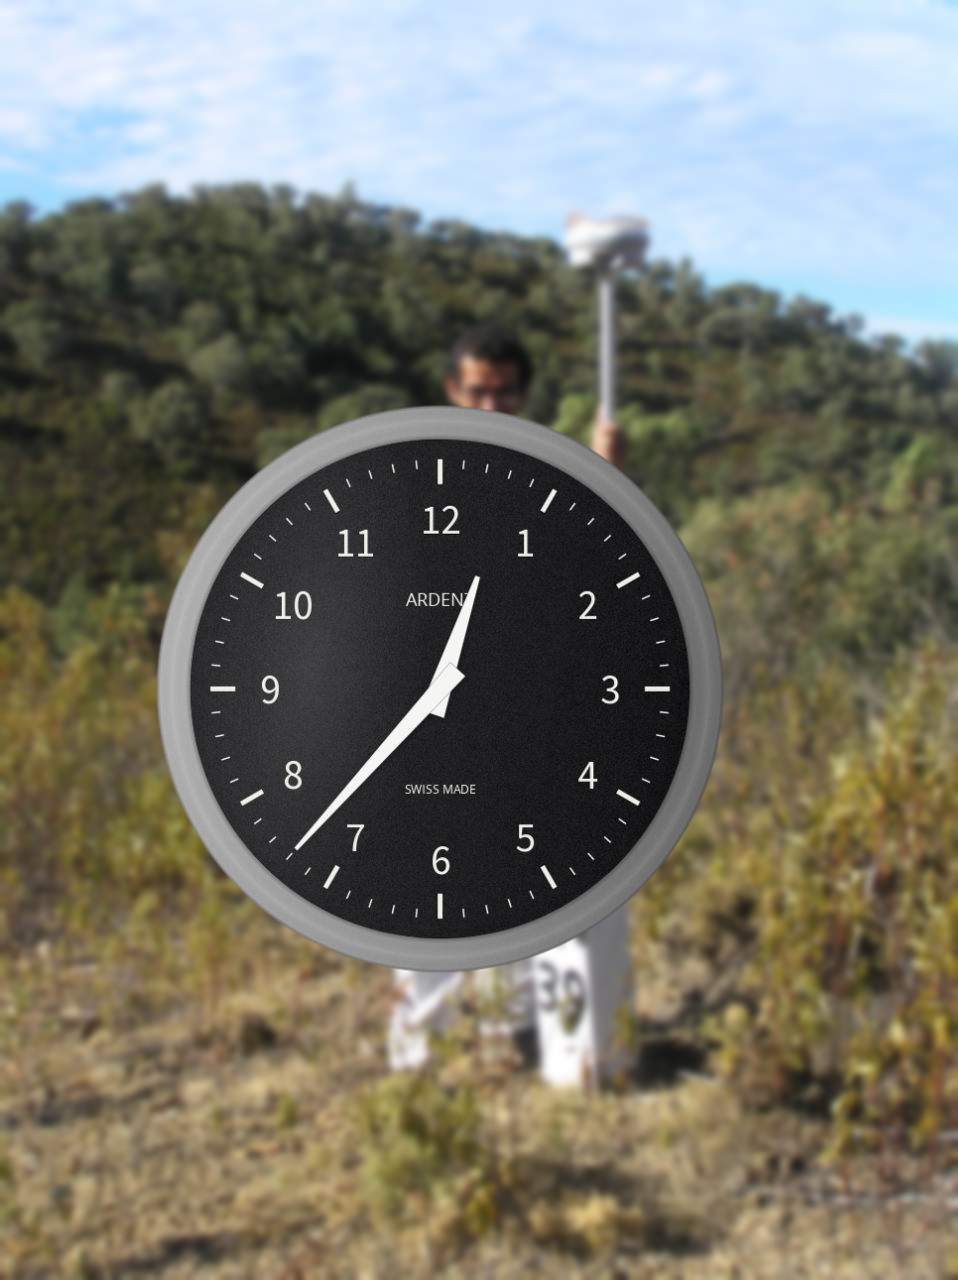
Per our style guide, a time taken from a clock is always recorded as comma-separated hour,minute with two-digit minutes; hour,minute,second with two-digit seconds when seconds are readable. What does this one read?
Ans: 12,37
